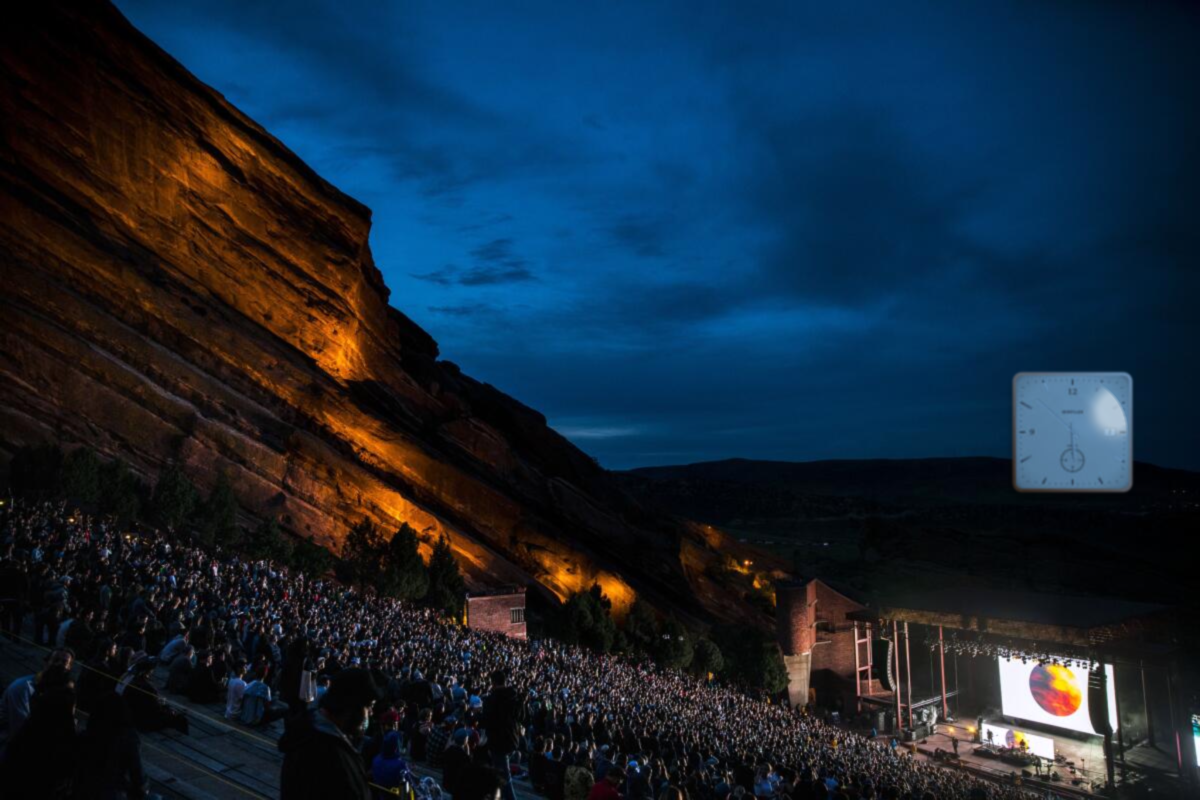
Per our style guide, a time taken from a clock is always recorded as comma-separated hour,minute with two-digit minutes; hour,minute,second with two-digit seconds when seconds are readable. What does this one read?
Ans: 5,52
